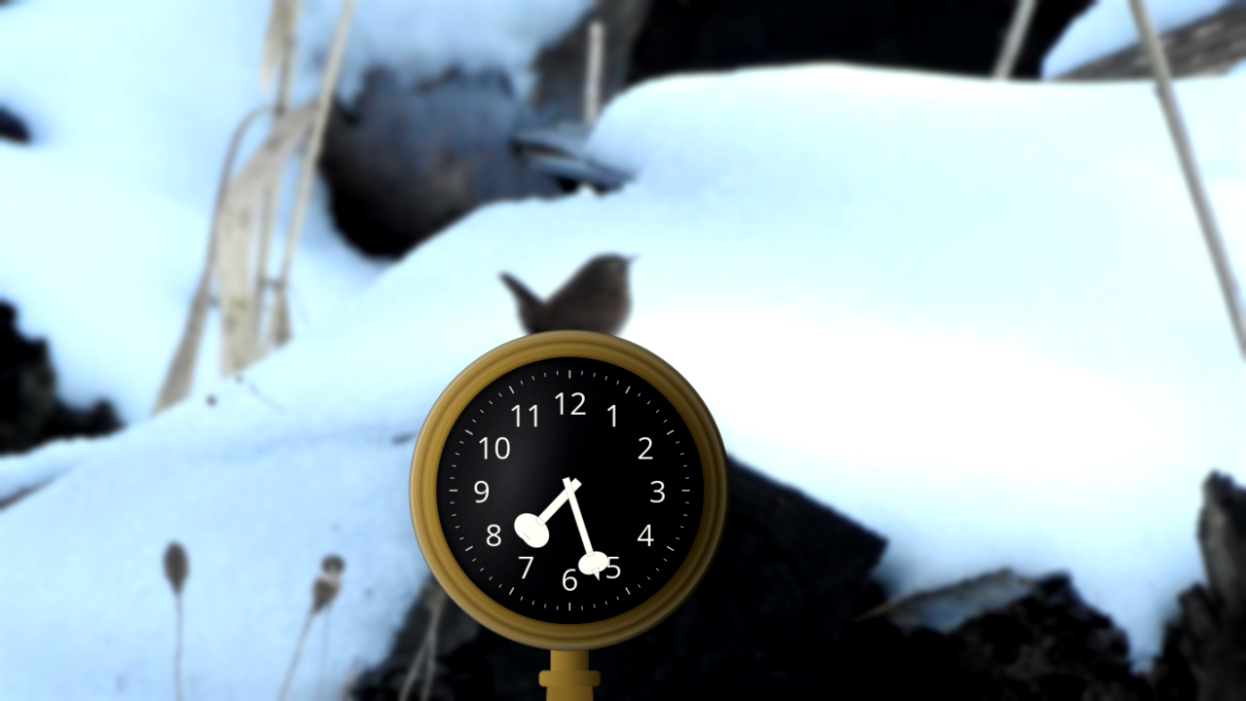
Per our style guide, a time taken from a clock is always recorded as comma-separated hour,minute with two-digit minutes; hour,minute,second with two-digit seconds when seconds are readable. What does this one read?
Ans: 7,27
